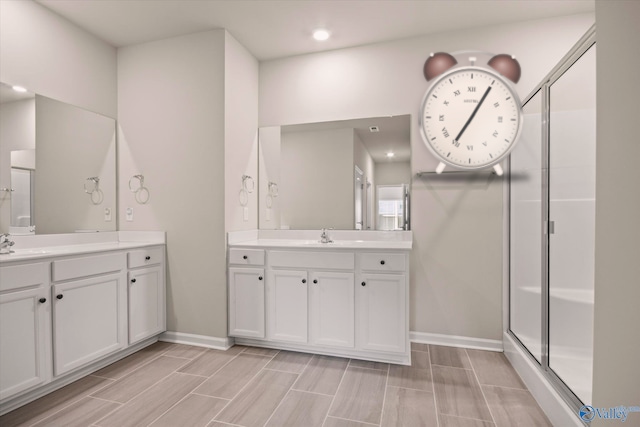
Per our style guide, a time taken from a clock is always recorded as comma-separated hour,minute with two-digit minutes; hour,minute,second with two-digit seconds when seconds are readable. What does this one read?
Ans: 7,05
